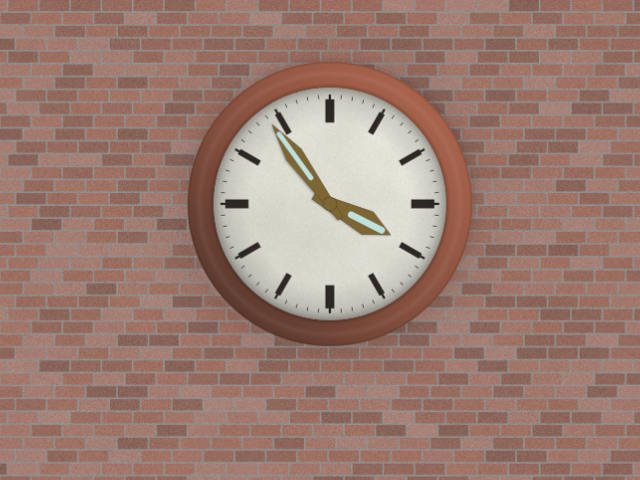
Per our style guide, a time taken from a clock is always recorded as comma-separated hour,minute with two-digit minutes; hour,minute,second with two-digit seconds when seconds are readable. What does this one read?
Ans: 3,54
